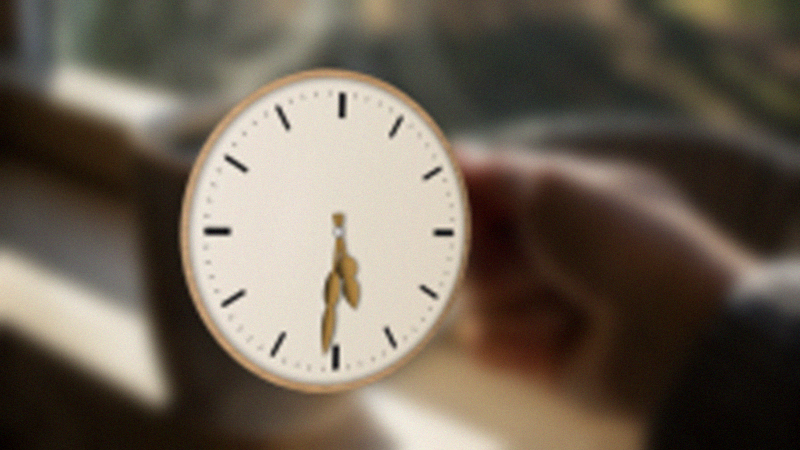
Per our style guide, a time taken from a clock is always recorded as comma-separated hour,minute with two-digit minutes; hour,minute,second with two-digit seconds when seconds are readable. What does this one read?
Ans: 5,31
